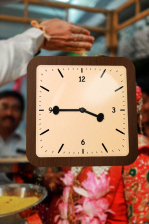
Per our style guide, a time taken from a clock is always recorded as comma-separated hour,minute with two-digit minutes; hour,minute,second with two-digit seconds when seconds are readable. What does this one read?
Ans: 3,45
